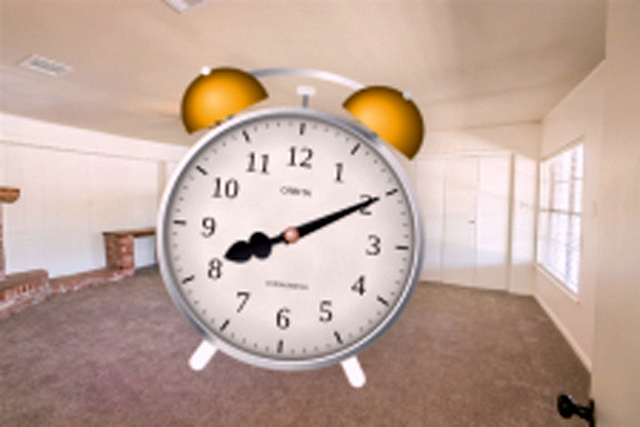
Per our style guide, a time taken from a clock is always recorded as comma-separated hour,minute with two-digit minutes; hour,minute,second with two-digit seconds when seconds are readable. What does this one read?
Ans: 8,10
